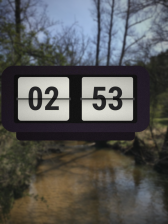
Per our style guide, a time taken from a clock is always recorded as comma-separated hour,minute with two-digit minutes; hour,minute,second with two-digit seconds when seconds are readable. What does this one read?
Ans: 2,53
